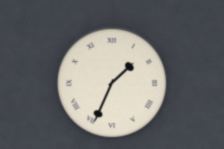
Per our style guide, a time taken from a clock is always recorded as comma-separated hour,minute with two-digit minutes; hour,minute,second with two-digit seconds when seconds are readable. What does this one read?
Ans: 1,34
